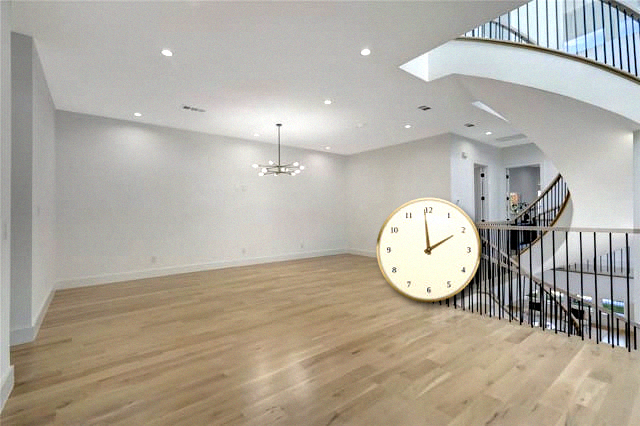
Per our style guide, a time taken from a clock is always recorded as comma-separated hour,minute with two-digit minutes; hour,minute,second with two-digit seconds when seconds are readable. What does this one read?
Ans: 1,59
